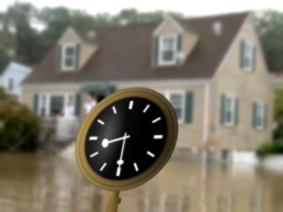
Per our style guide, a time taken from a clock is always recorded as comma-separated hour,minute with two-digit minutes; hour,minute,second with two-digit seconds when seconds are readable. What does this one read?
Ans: 8,30
